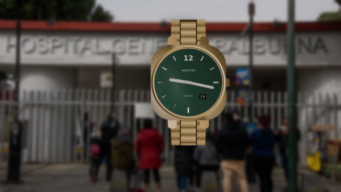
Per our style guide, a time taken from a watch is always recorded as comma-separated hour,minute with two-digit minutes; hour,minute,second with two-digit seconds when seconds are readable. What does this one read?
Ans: 9,17
